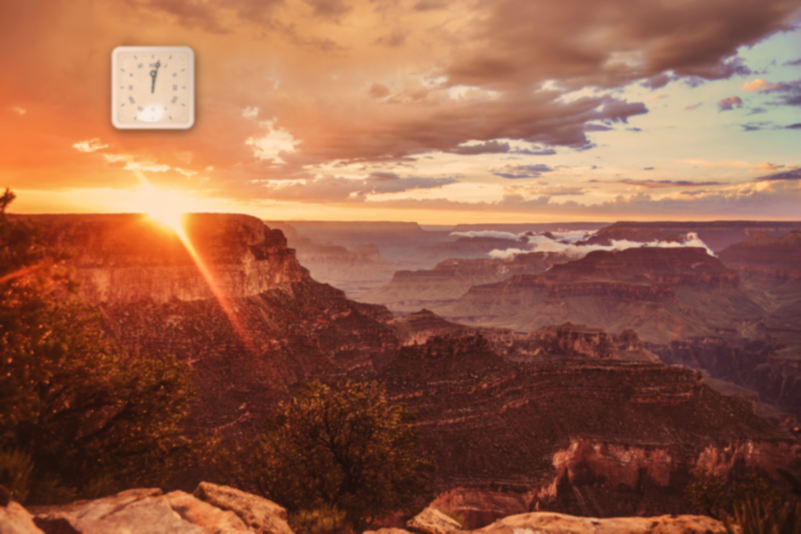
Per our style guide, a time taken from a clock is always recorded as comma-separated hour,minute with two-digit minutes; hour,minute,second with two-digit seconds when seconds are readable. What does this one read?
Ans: 12,02
